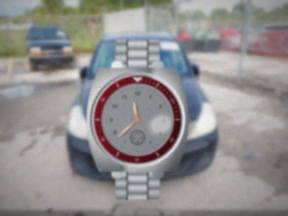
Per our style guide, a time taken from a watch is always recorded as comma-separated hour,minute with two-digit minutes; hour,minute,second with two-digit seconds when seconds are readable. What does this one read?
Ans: 11,38
